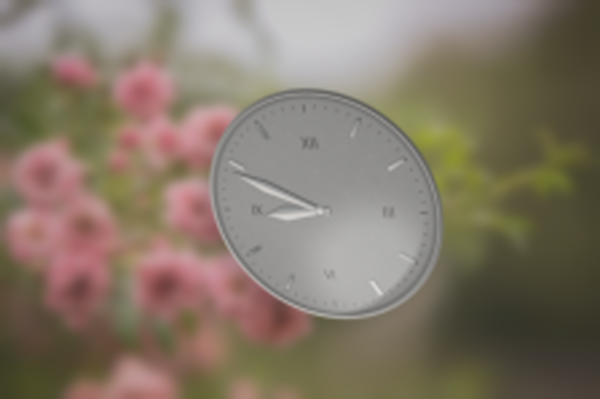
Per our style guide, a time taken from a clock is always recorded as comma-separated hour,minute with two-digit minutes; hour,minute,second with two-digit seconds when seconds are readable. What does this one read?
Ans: 8,49
